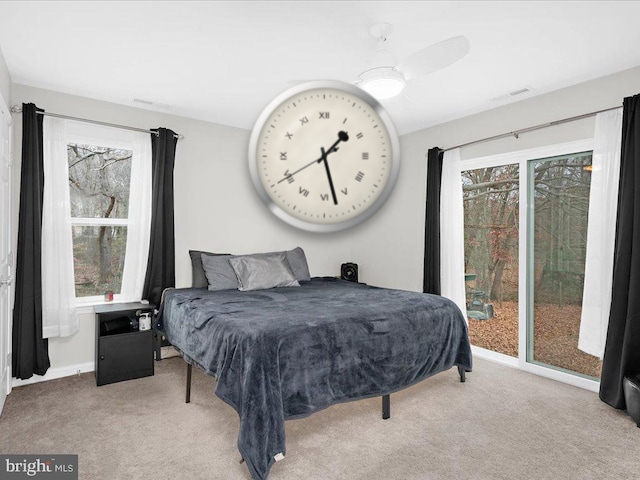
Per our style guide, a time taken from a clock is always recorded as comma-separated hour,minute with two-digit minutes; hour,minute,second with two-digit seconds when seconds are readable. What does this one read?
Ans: 1,27,40
